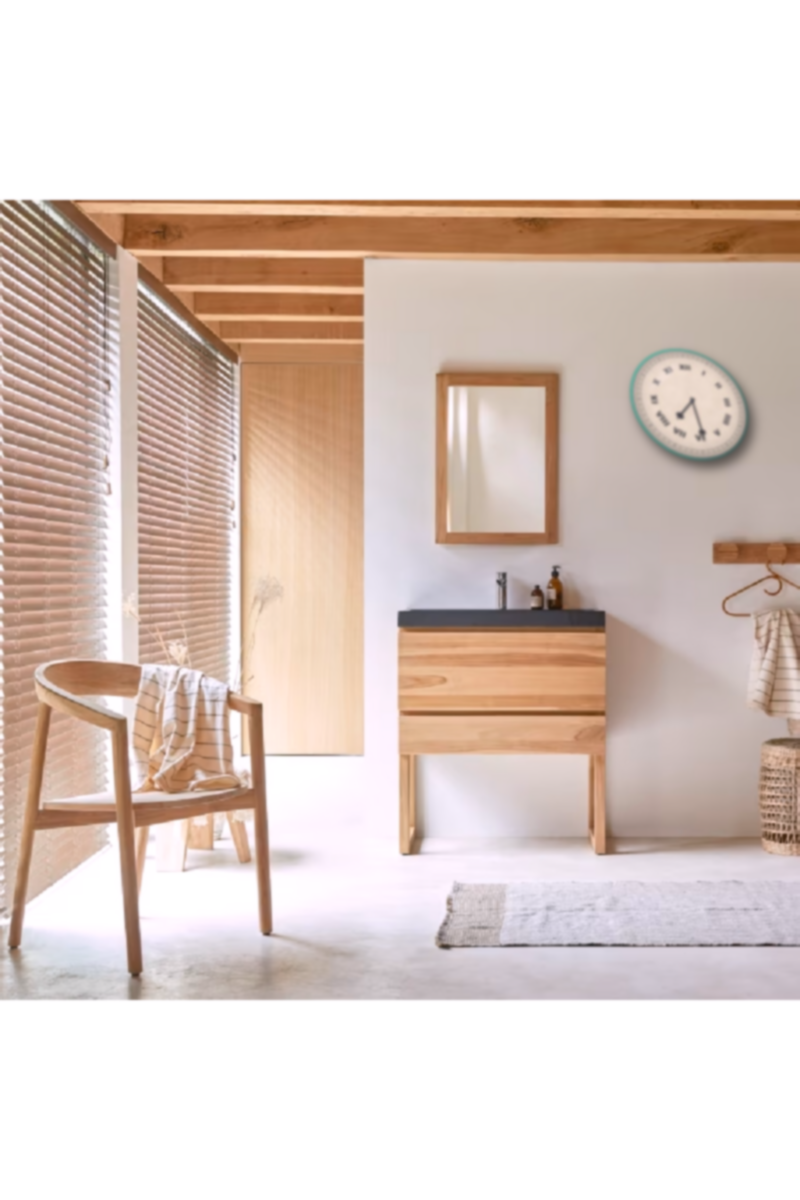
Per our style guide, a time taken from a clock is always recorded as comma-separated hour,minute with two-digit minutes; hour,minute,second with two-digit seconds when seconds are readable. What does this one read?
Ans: 7,29
